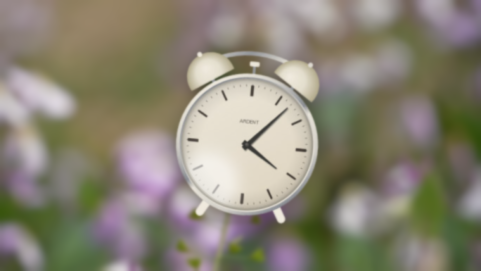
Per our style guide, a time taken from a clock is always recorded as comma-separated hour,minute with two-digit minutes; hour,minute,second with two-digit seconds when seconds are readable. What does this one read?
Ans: 4,07
